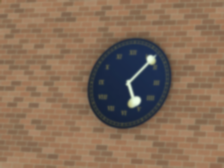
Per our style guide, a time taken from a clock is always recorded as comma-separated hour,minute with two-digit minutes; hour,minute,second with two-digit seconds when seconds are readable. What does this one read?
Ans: 5,07
